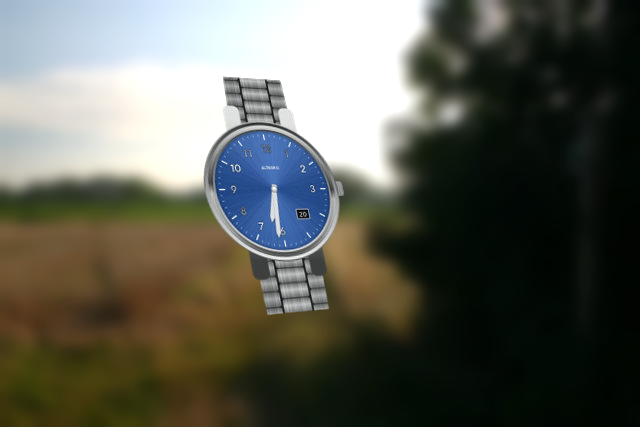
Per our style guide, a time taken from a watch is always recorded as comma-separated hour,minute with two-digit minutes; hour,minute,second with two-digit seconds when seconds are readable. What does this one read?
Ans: 6,31
